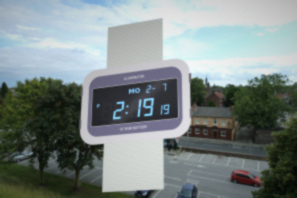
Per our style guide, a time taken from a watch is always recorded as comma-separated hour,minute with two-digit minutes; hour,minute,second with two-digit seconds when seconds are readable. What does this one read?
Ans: 2,19
